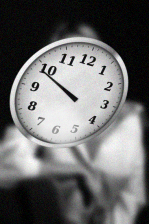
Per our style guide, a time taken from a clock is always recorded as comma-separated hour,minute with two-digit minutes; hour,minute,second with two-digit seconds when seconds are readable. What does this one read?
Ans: 9,49
